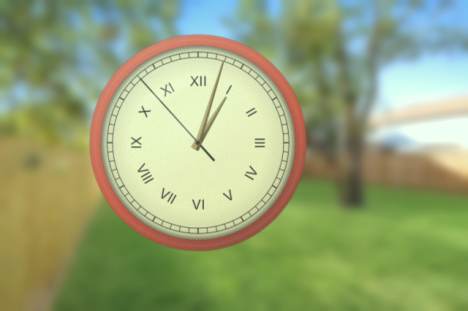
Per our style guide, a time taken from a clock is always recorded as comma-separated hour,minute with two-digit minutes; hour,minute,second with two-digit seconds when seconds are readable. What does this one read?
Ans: 1,02,53
